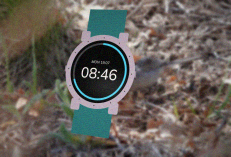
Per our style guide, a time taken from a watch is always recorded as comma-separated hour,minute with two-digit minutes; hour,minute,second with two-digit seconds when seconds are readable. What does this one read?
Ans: 8,46
